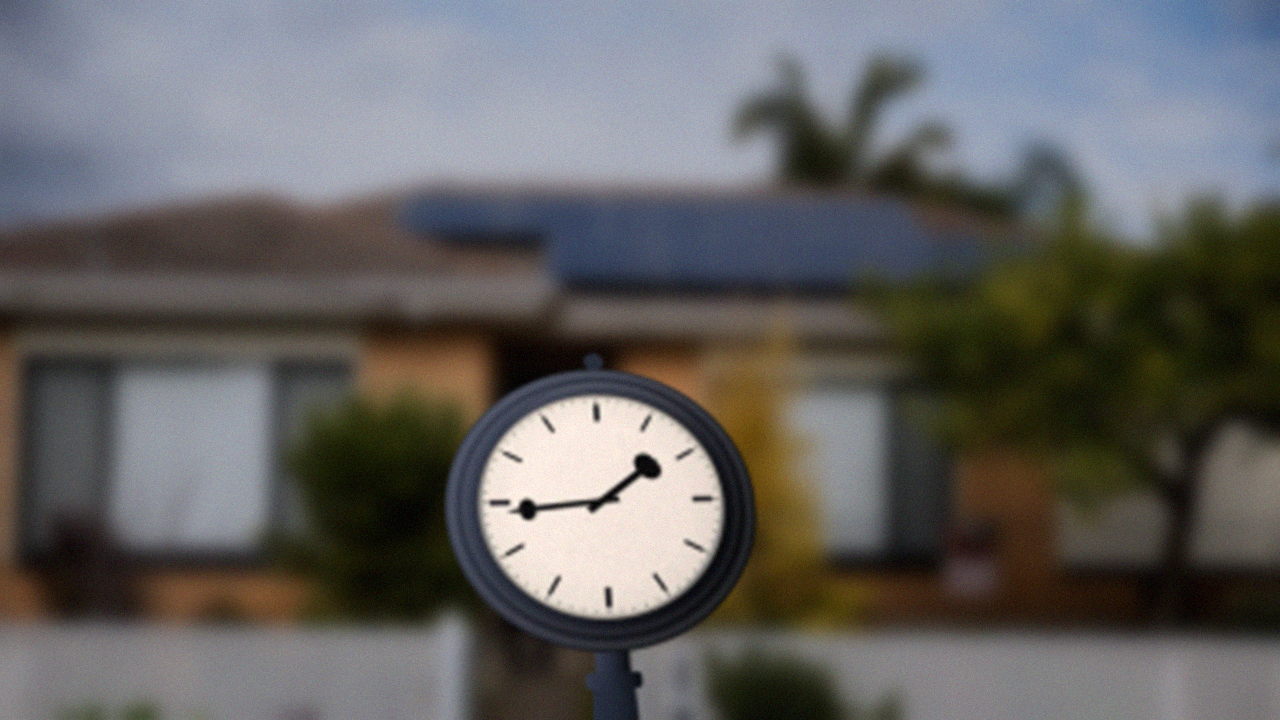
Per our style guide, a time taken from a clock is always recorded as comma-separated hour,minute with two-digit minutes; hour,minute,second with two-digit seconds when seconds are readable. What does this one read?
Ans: 1,44
